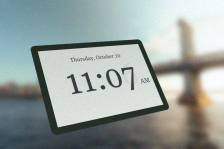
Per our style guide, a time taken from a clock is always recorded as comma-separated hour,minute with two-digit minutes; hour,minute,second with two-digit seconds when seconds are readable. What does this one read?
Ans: 11,07
